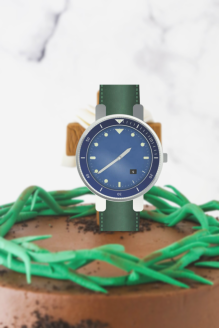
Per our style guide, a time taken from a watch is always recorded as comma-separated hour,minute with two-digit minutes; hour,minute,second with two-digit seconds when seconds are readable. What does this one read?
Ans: 1,39
